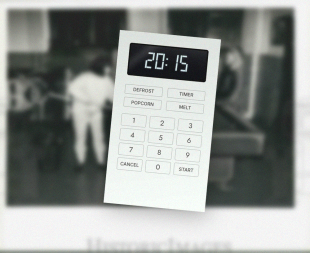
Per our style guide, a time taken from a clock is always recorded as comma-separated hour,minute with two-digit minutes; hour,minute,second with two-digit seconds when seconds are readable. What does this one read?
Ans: 20,15
